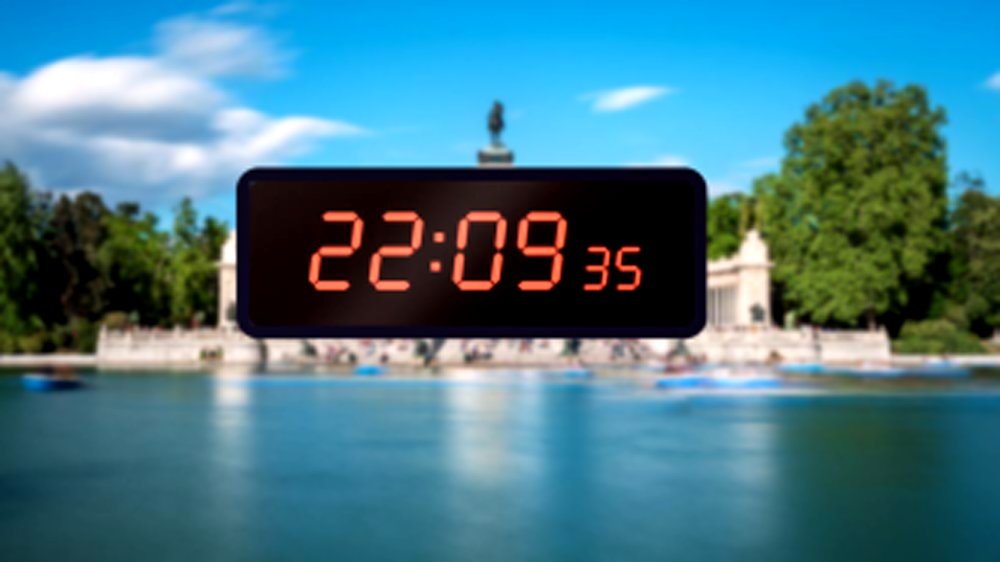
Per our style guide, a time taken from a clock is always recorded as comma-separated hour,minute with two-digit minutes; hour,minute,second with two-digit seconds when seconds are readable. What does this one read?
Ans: 22,09,35
